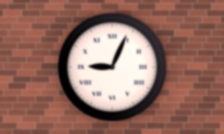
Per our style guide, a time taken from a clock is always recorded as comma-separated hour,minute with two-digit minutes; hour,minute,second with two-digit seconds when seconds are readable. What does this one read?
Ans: 9,04
